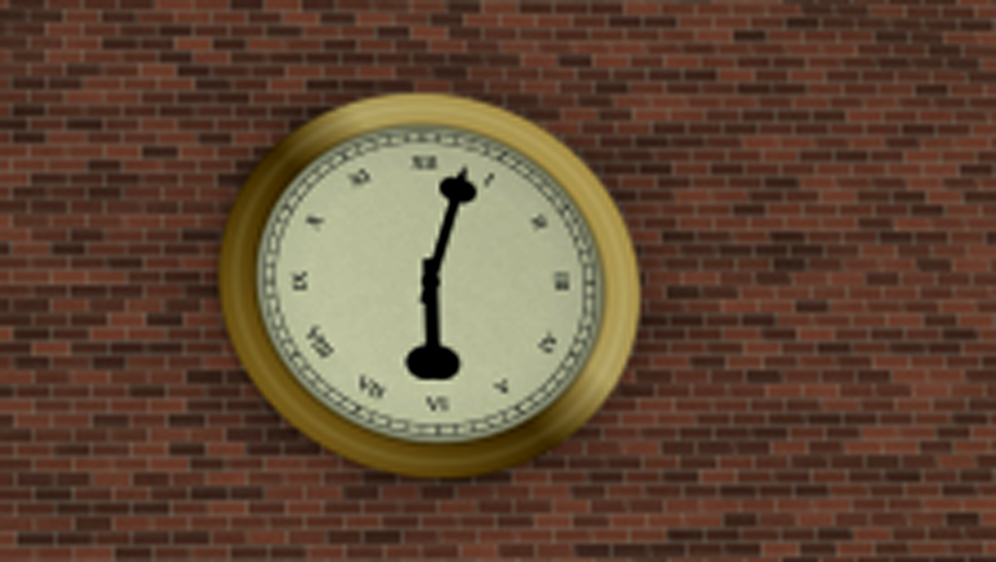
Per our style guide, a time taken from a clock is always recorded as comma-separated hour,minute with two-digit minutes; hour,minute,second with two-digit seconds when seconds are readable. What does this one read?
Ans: 6,03
